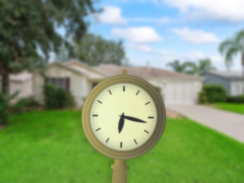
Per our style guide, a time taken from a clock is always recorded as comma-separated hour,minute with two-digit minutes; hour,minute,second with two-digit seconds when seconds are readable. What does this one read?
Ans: 6,17
